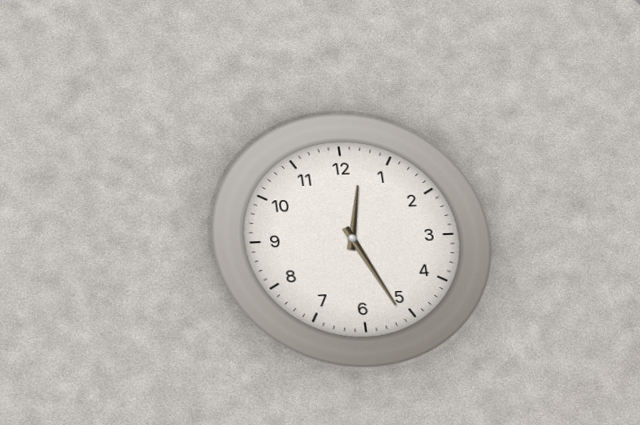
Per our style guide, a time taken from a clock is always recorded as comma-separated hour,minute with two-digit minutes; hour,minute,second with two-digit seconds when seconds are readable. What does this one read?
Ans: 12,26
